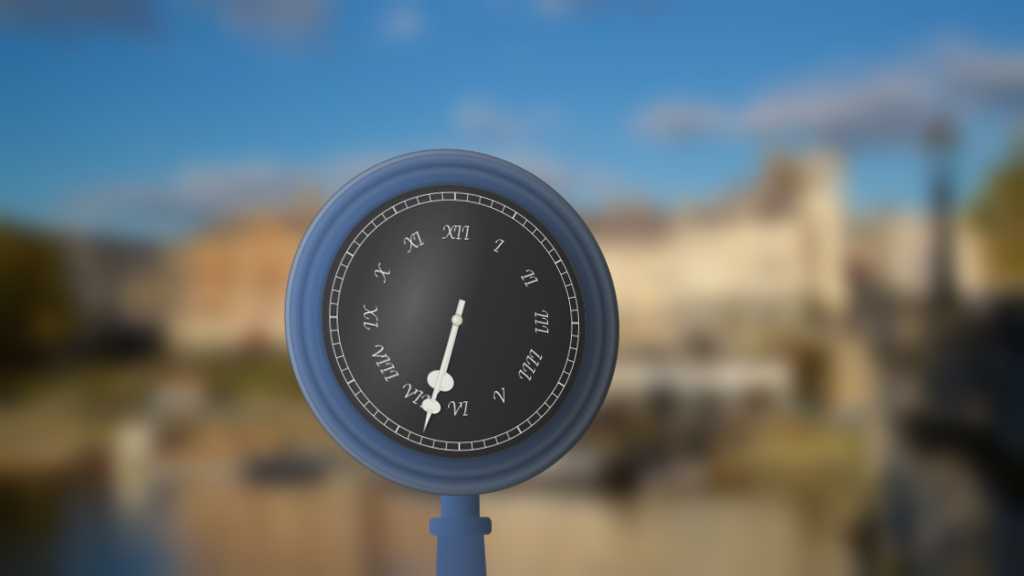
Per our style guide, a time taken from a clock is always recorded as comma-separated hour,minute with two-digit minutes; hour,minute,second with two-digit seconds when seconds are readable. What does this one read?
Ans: 6,33
